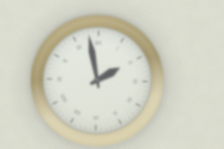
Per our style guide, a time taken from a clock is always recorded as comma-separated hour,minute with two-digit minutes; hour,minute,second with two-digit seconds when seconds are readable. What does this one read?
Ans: 1,58
